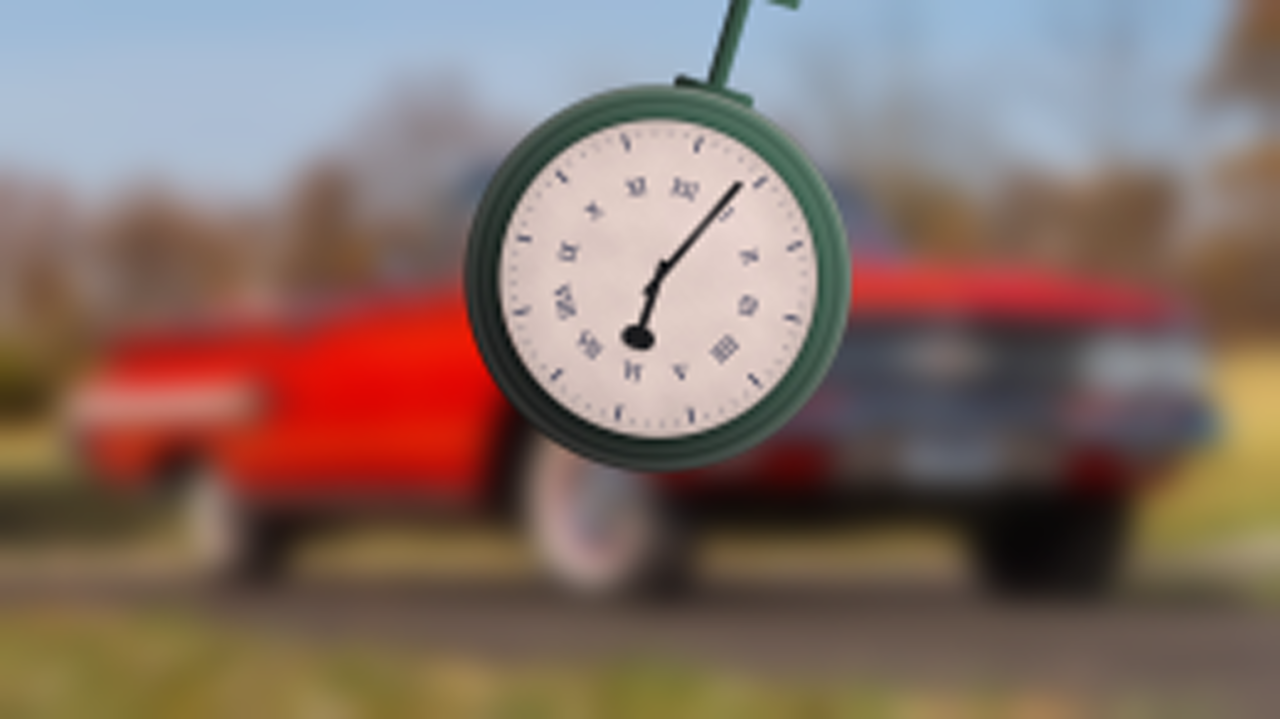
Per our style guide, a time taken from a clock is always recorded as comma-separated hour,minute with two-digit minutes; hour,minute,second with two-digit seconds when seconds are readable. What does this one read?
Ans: 6,04
